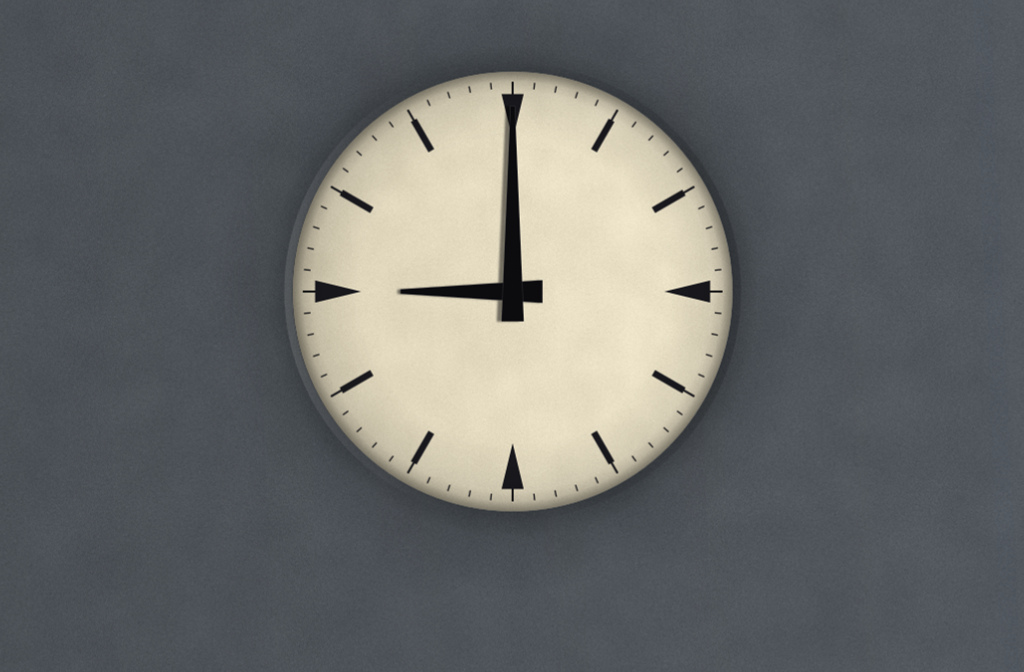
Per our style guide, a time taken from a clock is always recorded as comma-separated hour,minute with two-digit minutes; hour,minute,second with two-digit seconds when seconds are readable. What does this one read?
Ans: 9,00
